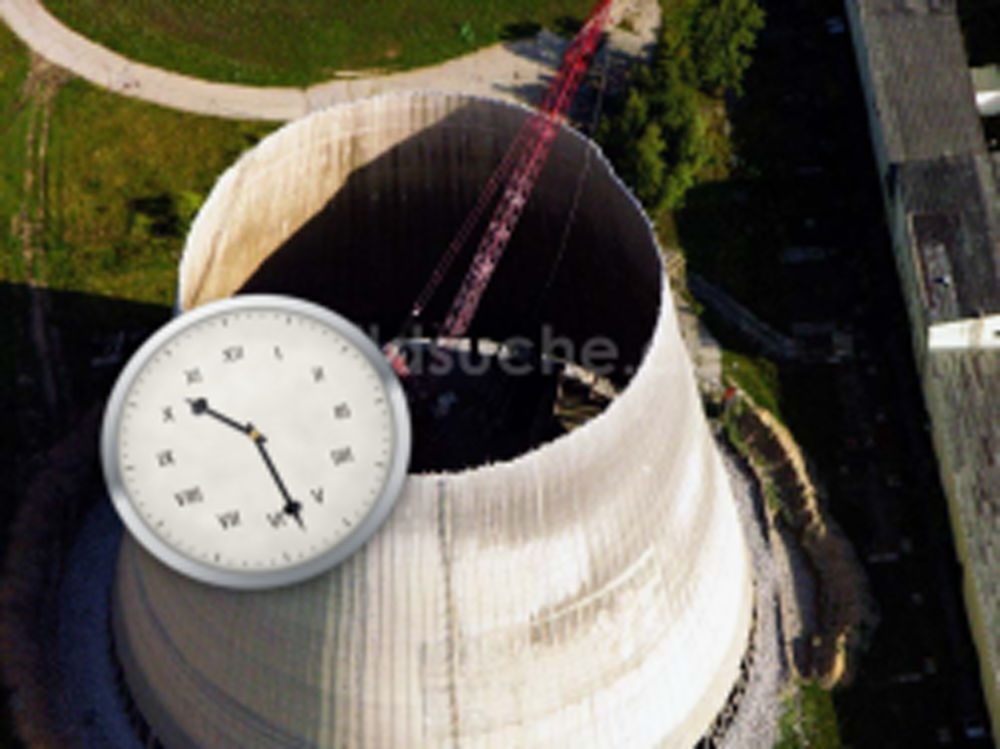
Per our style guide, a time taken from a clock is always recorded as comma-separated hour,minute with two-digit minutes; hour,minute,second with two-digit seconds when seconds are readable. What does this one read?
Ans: 10,28
